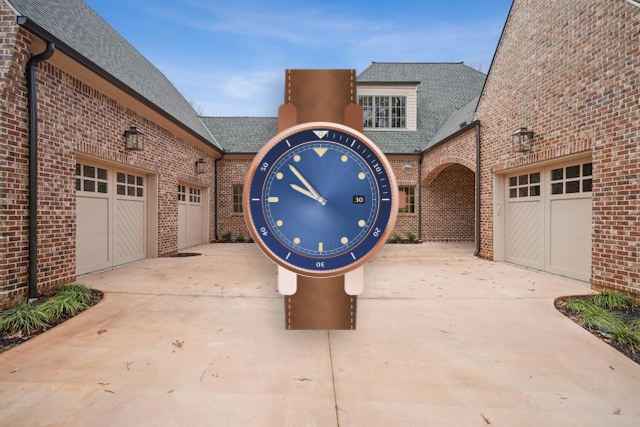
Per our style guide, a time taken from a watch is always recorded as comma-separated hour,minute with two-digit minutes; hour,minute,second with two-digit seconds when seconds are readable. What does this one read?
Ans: 9,53
